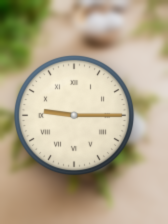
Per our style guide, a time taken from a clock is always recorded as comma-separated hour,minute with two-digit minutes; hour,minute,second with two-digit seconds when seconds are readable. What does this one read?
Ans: 9,15
